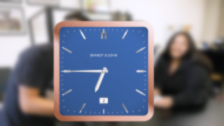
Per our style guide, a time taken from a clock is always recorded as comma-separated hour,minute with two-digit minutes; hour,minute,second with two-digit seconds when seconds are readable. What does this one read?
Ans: 6,45
